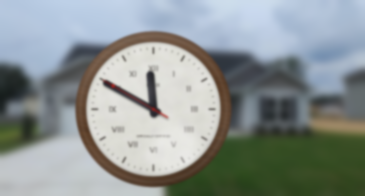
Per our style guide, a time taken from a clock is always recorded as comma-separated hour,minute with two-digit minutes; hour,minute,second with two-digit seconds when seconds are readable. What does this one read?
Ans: 11,49,50
